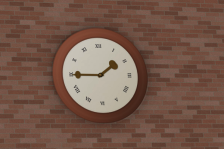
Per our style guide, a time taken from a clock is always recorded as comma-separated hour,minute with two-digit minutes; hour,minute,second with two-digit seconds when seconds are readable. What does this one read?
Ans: 1,45
